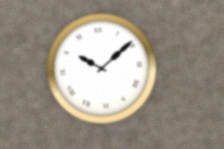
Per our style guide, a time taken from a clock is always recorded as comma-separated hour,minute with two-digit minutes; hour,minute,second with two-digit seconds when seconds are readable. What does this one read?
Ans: 10,09
